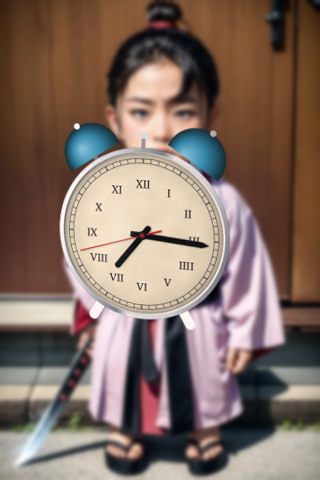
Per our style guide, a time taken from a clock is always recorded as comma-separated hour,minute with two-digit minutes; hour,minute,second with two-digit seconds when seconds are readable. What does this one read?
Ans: 7,15,42
